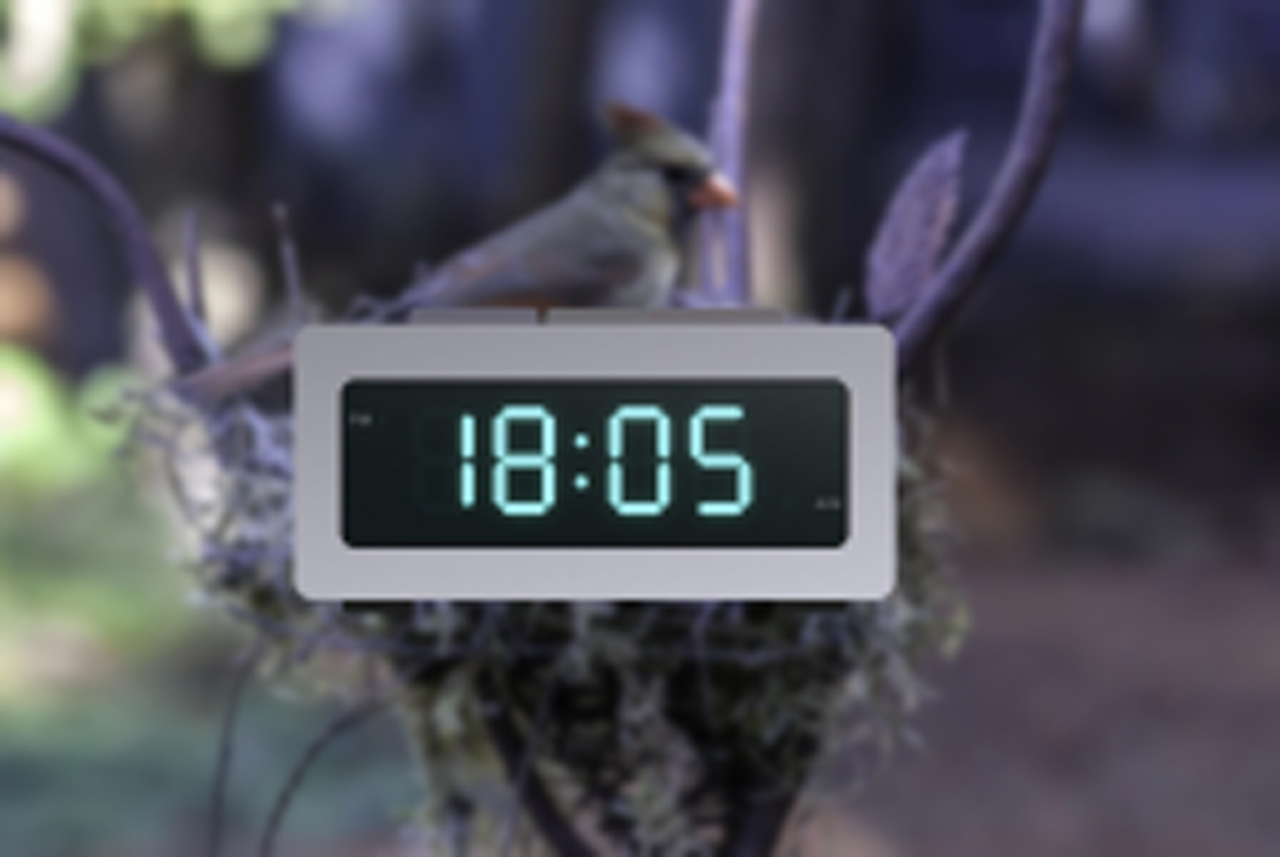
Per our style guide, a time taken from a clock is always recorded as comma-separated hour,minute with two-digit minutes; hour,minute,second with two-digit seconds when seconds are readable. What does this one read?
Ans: 18,05
